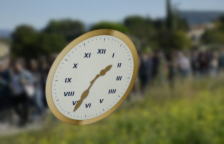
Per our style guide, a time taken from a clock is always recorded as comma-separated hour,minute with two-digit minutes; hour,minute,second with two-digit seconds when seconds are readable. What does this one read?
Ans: 1,34
